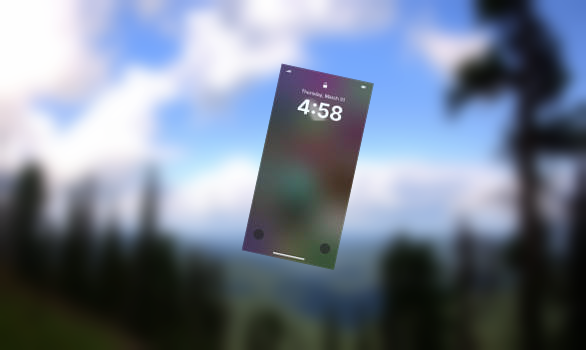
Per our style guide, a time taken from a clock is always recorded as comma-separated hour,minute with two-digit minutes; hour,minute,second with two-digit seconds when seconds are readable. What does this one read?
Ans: 4,58
